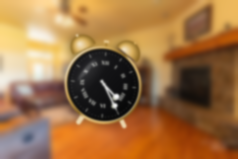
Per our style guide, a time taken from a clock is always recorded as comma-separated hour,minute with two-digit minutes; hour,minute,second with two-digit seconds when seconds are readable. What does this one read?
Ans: 4,25
